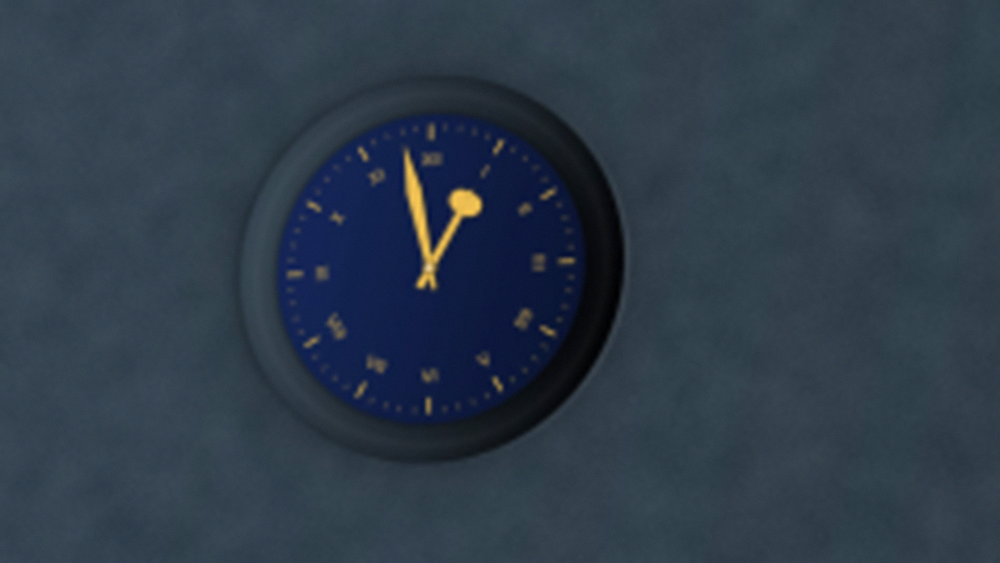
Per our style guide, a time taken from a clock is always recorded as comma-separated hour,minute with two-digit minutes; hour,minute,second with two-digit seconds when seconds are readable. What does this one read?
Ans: 12,58
